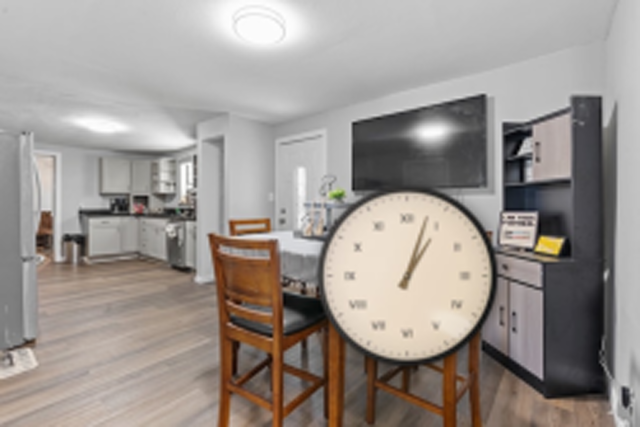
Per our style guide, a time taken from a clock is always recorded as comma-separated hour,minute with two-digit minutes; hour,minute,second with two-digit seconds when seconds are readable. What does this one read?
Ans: 1,03
